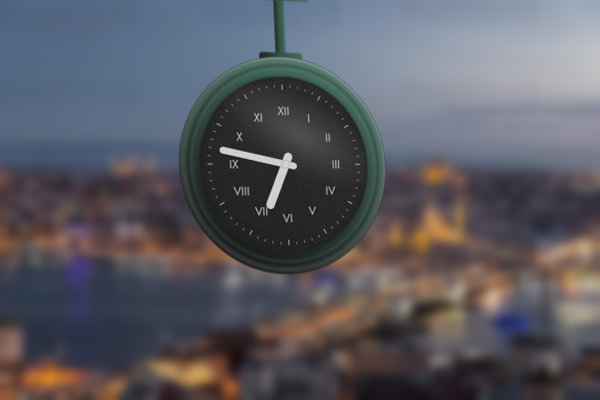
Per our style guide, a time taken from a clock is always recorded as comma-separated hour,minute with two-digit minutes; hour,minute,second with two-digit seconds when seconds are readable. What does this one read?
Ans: 6,47
